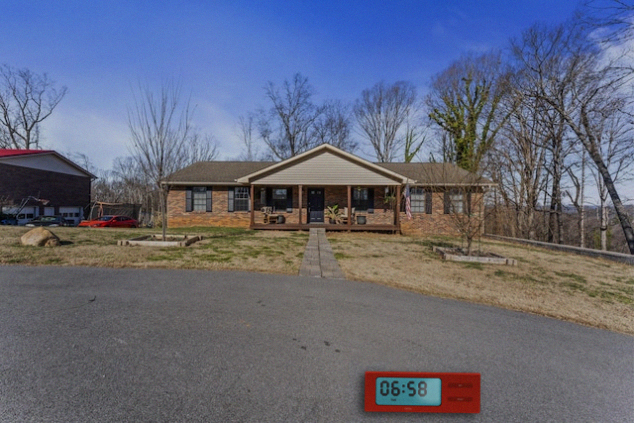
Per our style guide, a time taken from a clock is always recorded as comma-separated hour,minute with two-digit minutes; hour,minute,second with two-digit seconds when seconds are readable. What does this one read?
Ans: 6,58
